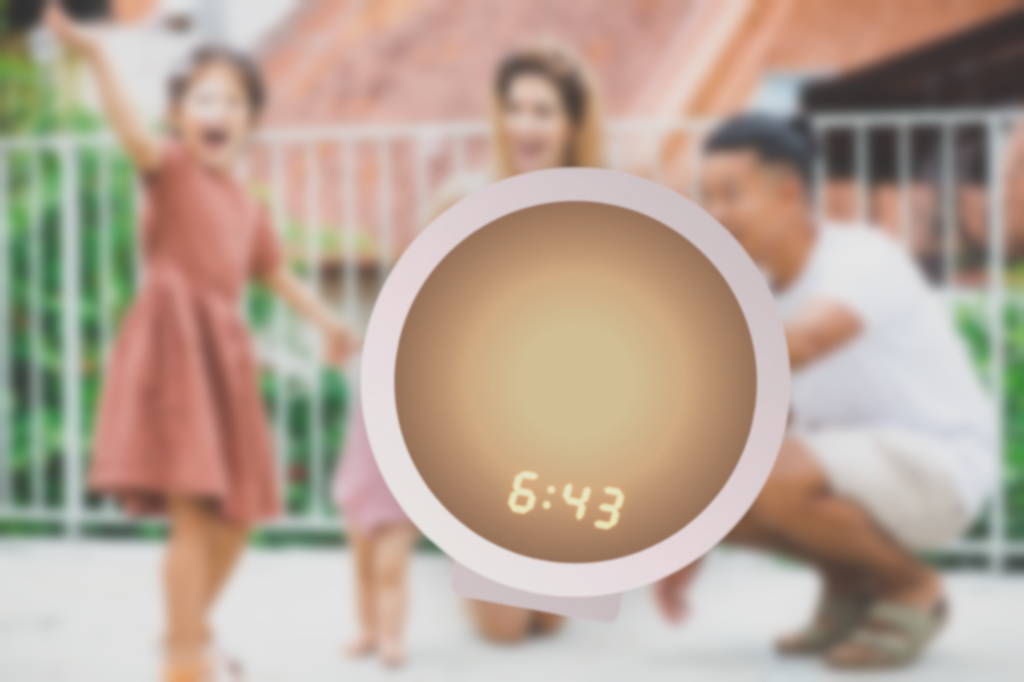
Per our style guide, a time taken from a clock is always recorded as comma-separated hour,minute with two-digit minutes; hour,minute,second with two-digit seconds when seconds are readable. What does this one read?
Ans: 6,43
